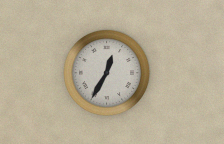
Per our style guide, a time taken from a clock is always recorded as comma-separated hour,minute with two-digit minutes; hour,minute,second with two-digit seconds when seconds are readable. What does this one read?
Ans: 12,35
